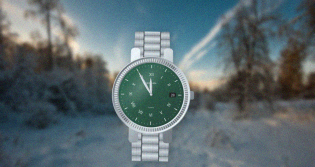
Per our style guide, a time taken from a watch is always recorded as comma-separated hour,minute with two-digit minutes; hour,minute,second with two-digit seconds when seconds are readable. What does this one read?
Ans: 11,55
